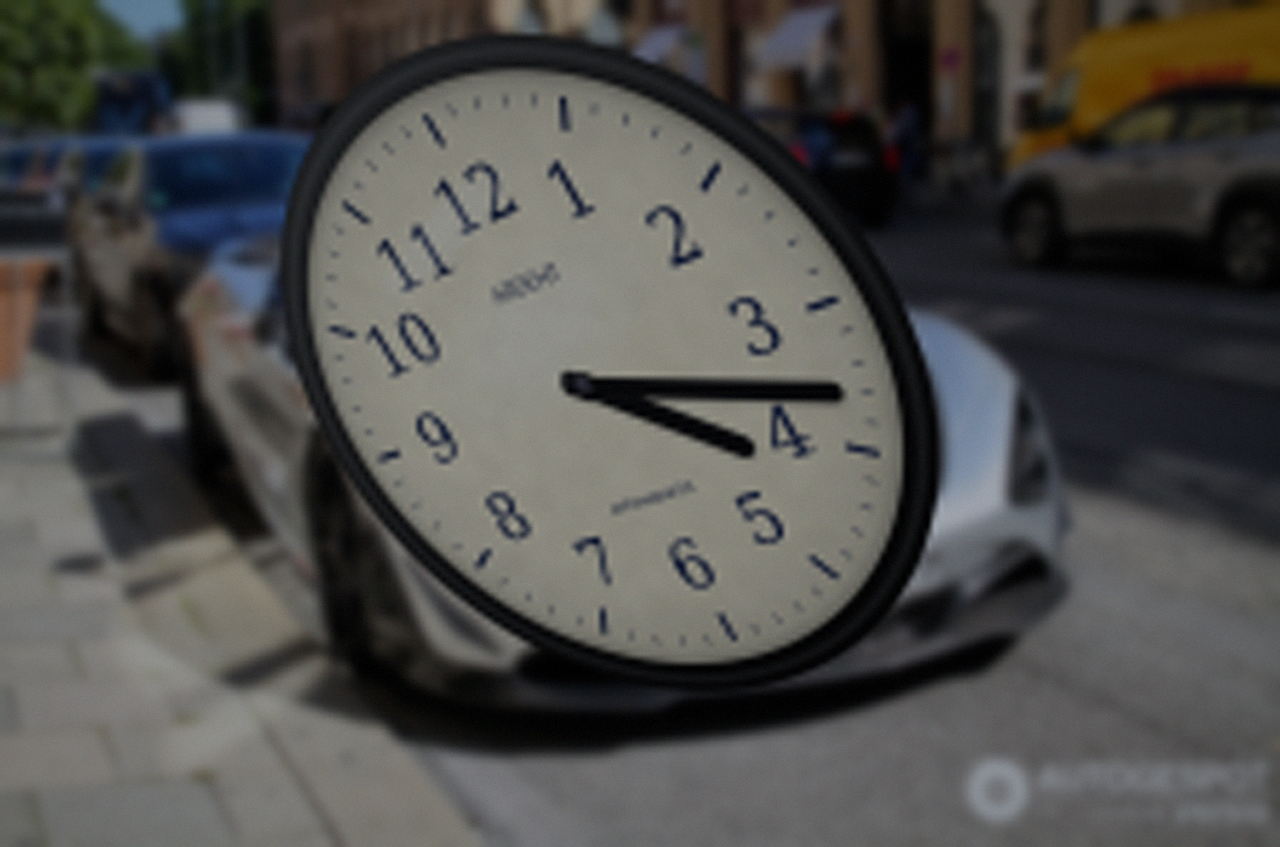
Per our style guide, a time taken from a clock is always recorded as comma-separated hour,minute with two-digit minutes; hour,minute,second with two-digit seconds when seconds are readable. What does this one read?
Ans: 4,18
